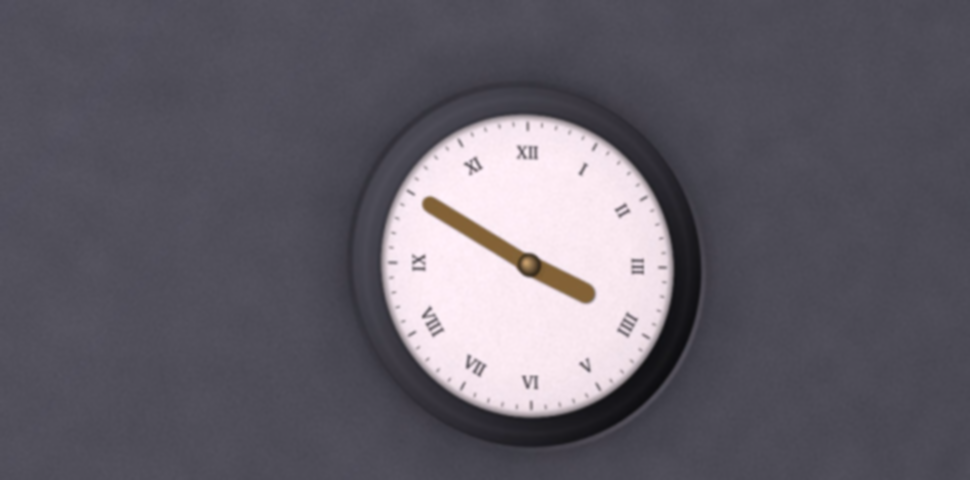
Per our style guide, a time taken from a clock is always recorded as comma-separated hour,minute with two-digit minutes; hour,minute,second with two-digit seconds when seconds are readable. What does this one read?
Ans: 3,50
